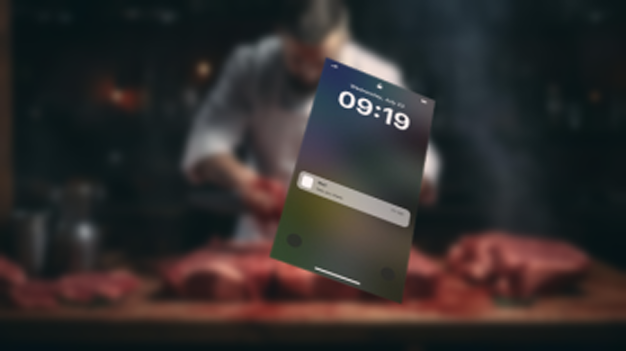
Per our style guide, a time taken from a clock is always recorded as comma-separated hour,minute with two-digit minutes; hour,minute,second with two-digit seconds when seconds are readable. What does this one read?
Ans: 9,19
